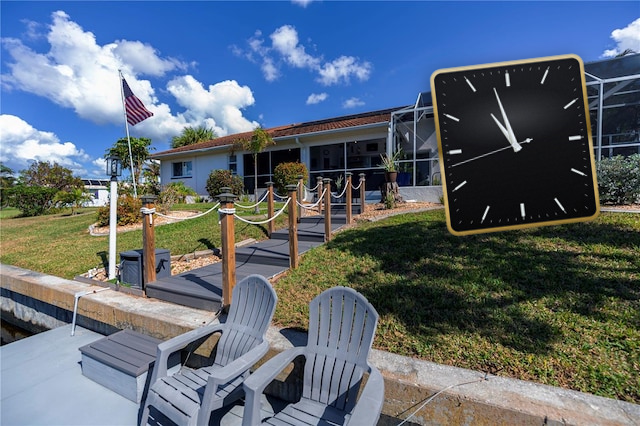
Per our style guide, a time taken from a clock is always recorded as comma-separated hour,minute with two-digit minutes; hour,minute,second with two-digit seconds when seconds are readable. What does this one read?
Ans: 10,57,43
